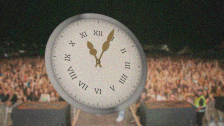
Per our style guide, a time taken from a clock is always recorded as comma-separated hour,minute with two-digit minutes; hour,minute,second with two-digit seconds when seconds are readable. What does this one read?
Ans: 11,04
